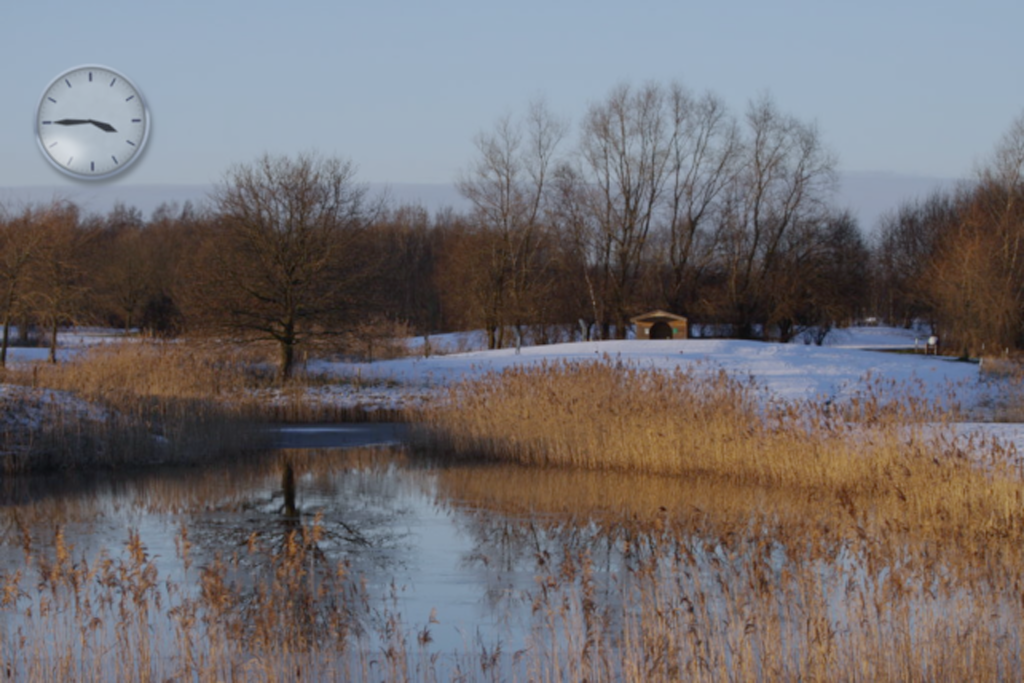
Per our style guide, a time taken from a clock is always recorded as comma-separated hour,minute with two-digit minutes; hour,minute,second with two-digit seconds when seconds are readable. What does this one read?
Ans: 3,45
